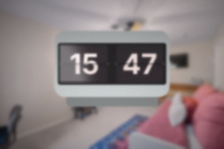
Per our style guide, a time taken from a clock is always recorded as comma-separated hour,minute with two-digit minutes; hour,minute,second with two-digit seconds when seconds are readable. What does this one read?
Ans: 15,47
